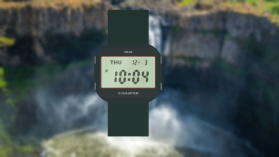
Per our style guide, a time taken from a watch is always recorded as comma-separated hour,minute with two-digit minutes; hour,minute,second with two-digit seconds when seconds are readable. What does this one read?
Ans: 10,04
